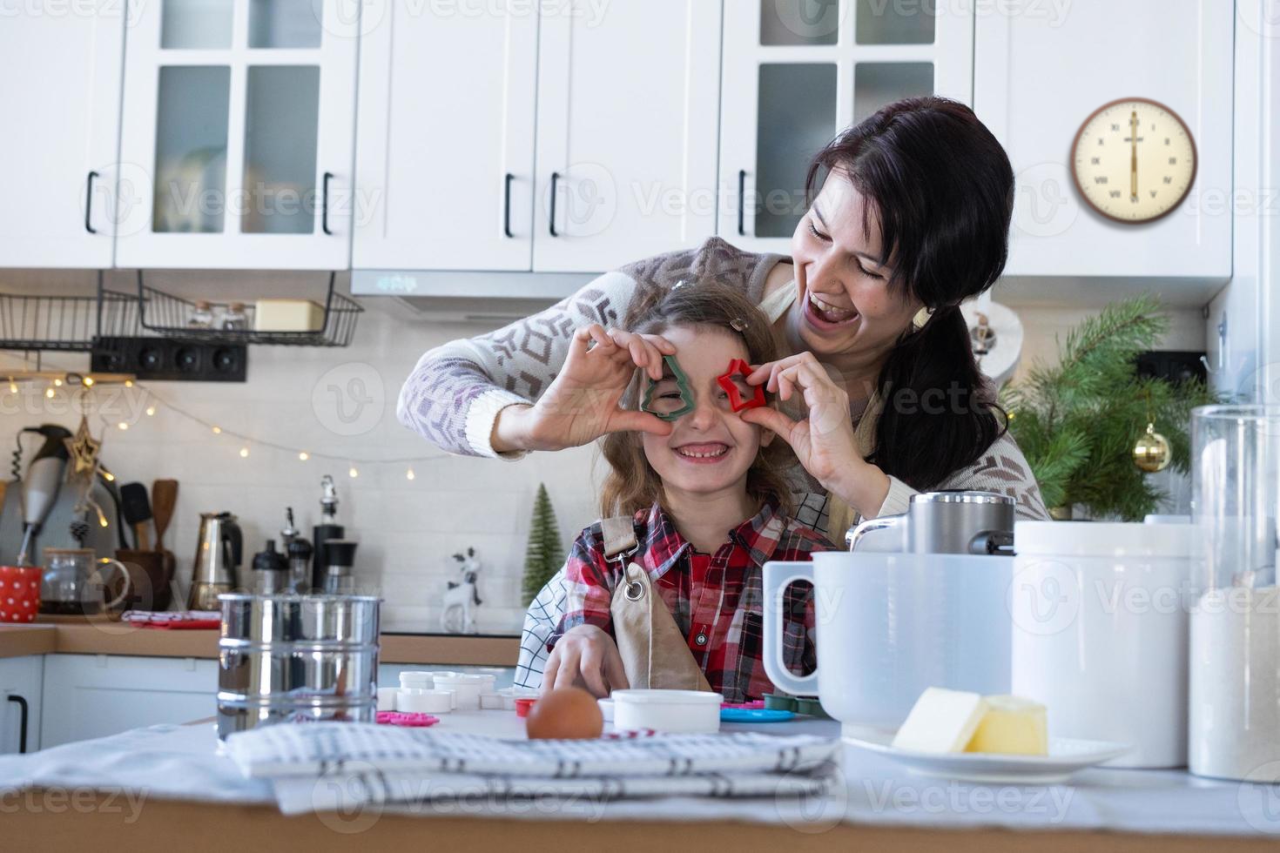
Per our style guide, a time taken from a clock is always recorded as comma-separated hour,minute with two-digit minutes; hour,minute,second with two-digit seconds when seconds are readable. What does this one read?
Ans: 6,00
